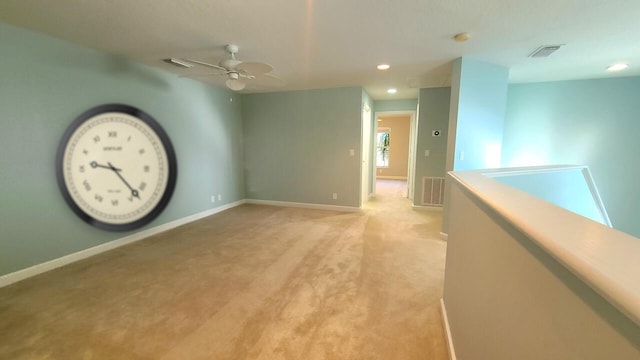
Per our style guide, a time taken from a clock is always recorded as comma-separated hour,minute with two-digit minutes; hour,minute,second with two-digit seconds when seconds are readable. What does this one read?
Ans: 9,23
